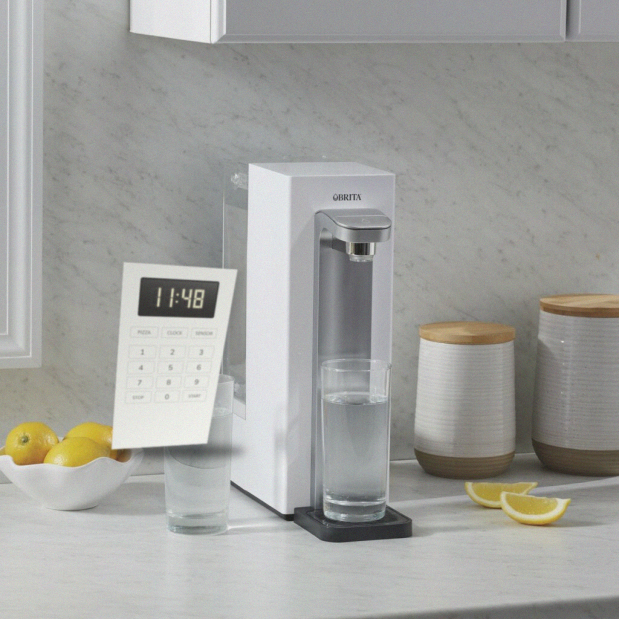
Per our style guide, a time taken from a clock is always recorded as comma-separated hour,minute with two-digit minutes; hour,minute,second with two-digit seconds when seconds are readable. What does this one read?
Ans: 11,48
